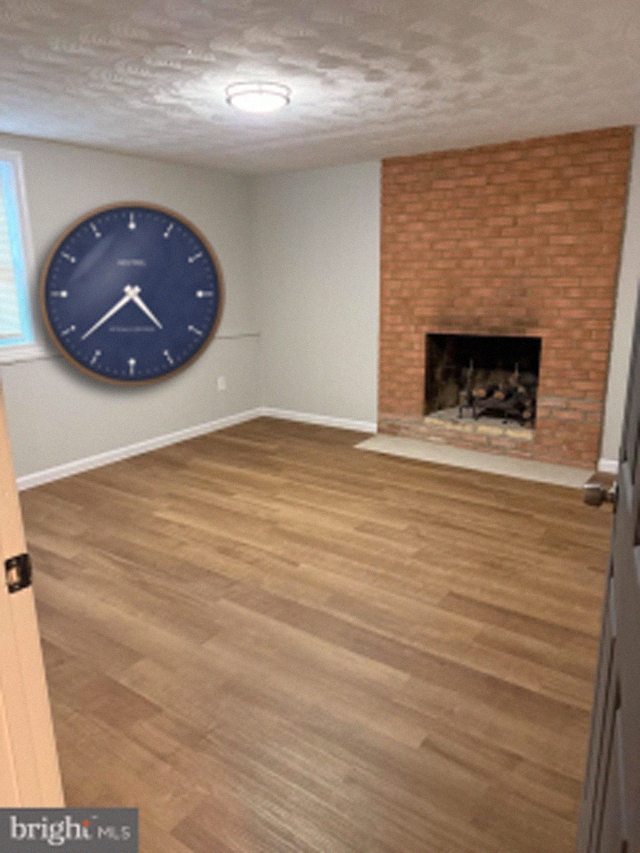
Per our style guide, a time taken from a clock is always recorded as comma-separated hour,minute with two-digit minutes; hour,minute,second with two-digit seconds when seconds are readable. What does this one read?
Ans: 4,38
